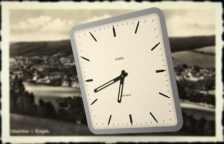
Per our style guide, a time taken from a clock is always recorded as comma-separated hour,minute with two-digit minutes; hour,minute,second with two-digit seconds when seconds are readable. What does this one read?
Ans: 6,42
